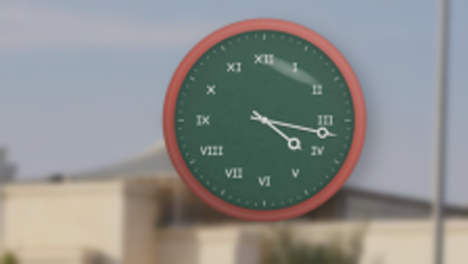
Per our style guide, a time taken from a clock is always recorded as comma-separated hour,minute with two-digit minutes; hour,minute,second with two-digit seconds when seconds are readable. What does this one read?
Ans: 4,17
